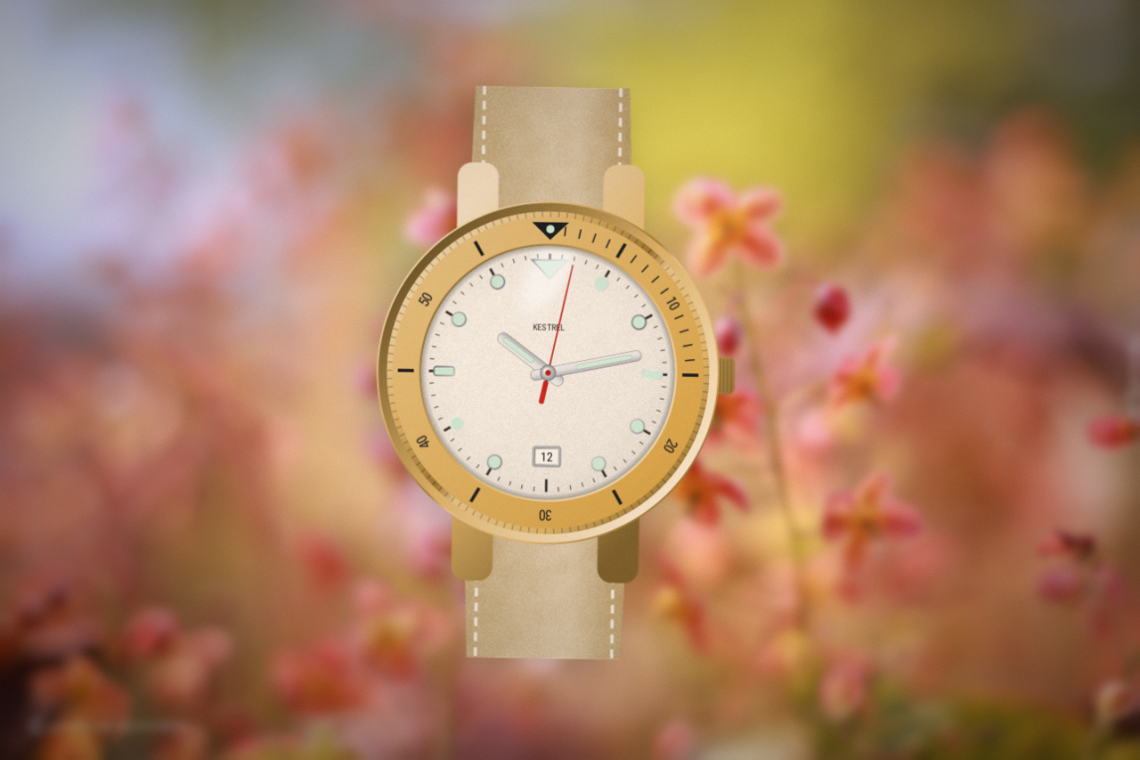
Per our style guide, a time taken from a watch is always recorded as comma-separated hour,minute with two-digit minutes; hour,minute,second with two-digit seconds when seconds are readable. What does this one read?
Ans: 10,13,02
